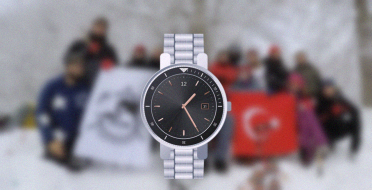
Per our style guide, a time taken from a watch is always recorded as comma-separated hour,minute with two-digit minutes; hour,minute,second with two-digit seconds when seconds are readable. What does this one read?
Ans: 1,25
